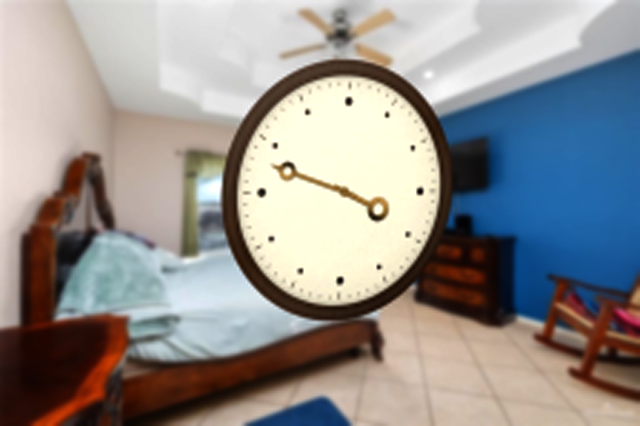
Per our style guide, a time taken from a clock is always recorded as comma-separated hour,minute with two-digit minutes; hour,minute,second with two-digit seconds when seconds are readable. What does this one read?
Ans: 3,48
